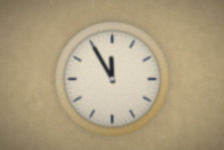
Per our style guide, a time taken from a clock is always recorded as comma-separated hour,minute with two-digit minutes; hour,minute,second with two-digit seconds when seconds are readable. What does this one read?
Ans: 11,55
